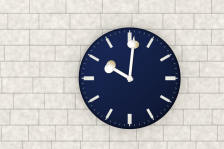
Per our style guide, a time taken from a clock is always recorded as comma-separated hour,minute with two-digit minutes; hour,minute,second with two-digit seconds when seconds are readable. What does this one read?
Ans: 10,01
